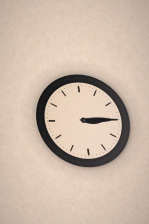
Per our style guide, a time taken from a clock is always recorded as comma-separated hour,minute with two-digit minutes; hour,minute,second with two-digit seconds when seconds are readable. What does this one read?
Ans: 3,15
